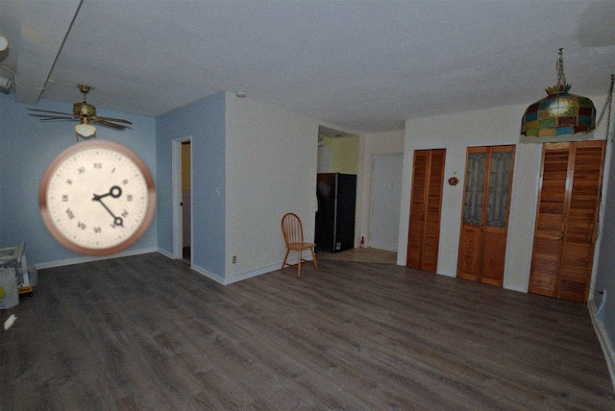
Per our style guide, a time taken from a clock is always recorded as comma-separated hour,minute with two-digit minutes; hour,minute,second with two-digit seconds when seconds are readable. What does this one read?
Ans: 2,23
